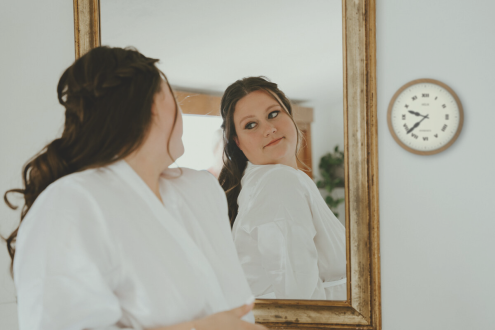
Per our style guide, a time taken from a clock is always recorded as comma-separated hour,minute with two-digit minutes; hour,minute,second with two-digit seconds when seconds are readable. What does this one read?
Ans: 9,38
